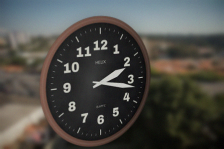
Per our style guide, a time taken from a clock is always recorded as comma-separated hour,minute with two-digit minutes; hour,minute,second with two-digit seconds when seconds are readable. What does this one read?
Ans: 2,17
